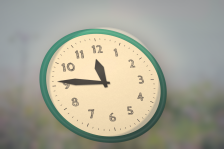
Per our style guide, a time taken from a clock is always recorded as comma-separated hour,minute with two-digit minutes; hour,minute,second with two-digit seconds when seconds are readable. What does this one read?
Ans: 11,46
